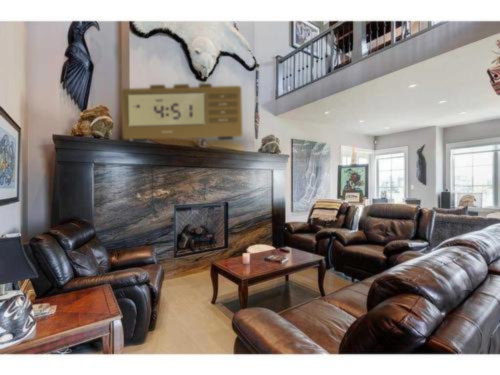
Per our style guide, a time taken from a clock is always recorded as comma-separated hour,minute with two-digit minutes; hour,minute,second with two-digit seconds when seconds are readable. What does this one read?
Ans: 4,51
